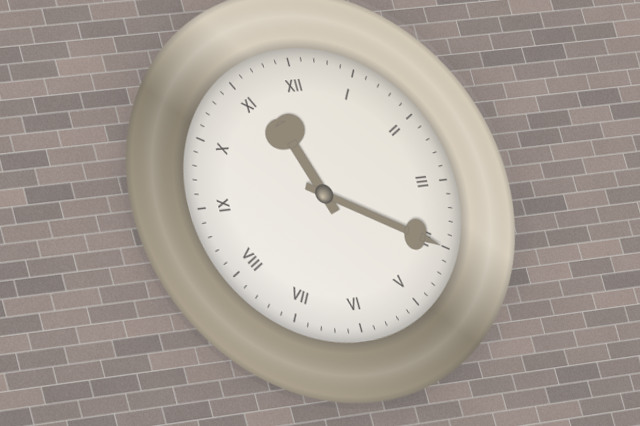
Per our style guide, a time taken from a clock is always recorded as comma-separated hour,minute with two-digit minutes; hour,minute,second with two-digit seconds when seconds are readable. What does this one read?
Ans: 11,20
